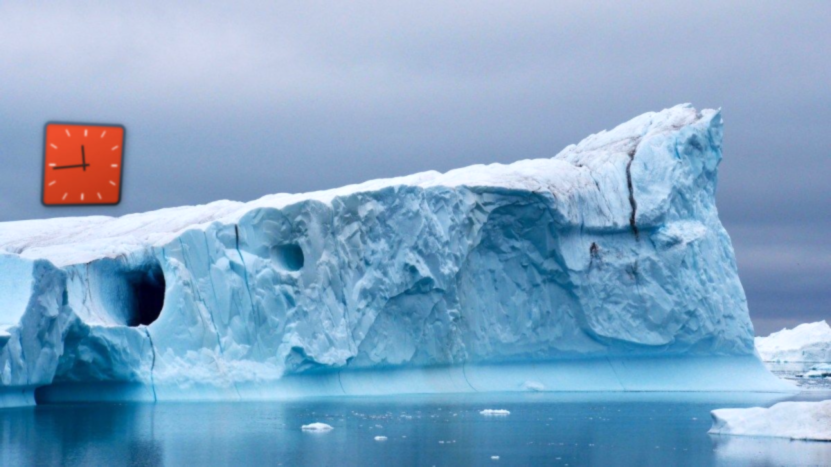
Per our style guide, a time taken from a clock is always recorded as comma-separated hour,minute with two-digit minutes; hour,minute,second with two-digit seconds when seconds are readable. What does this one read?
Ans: 11,44
